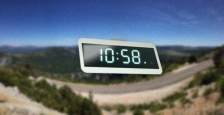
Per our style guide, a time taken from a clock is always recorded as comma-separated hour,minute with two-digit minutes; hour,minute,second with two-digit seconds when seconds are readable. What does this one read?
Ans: 10,58
